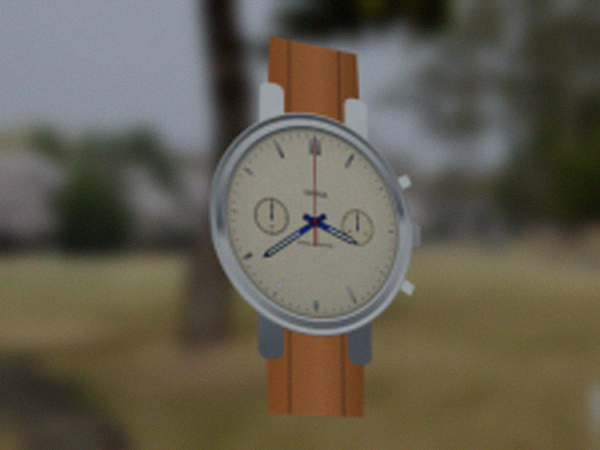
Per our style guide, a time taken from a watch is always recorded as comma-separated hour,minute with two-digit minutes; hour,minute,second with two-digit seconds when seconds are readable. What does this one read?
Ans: 3,39
